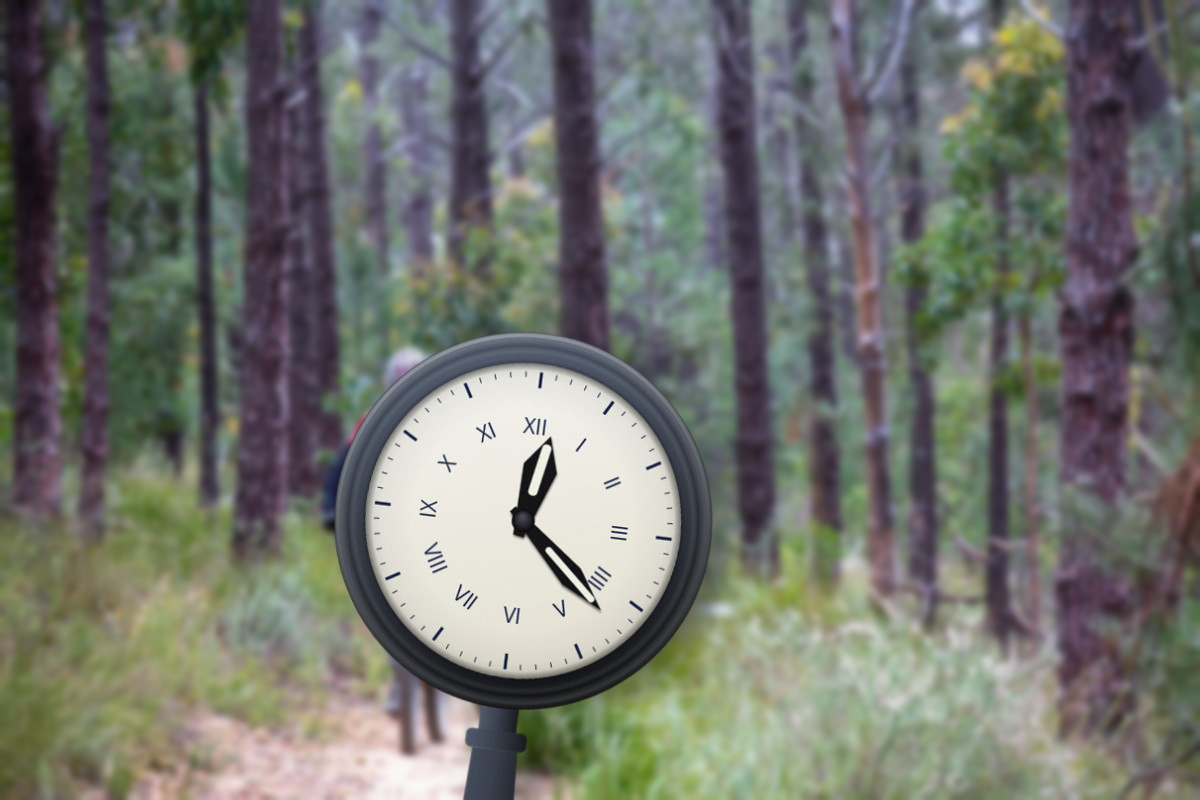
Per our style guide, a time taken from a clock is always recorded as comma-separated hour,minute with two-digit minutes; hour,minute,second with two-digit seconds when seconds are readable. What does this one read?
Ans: 12,22
